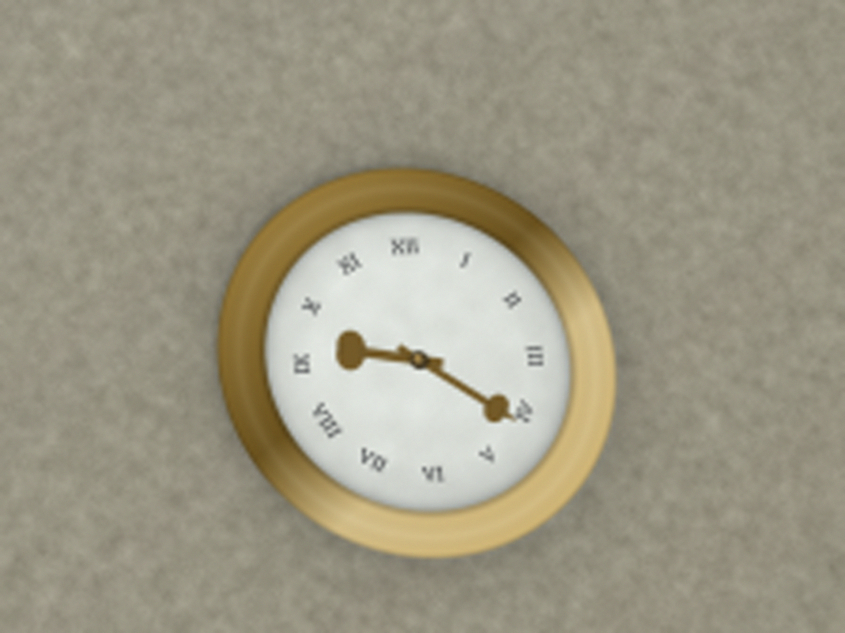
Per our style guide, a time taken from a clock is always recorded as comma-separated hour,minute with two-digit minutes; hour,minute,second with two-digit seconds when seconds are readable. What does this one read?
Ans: 9,21
